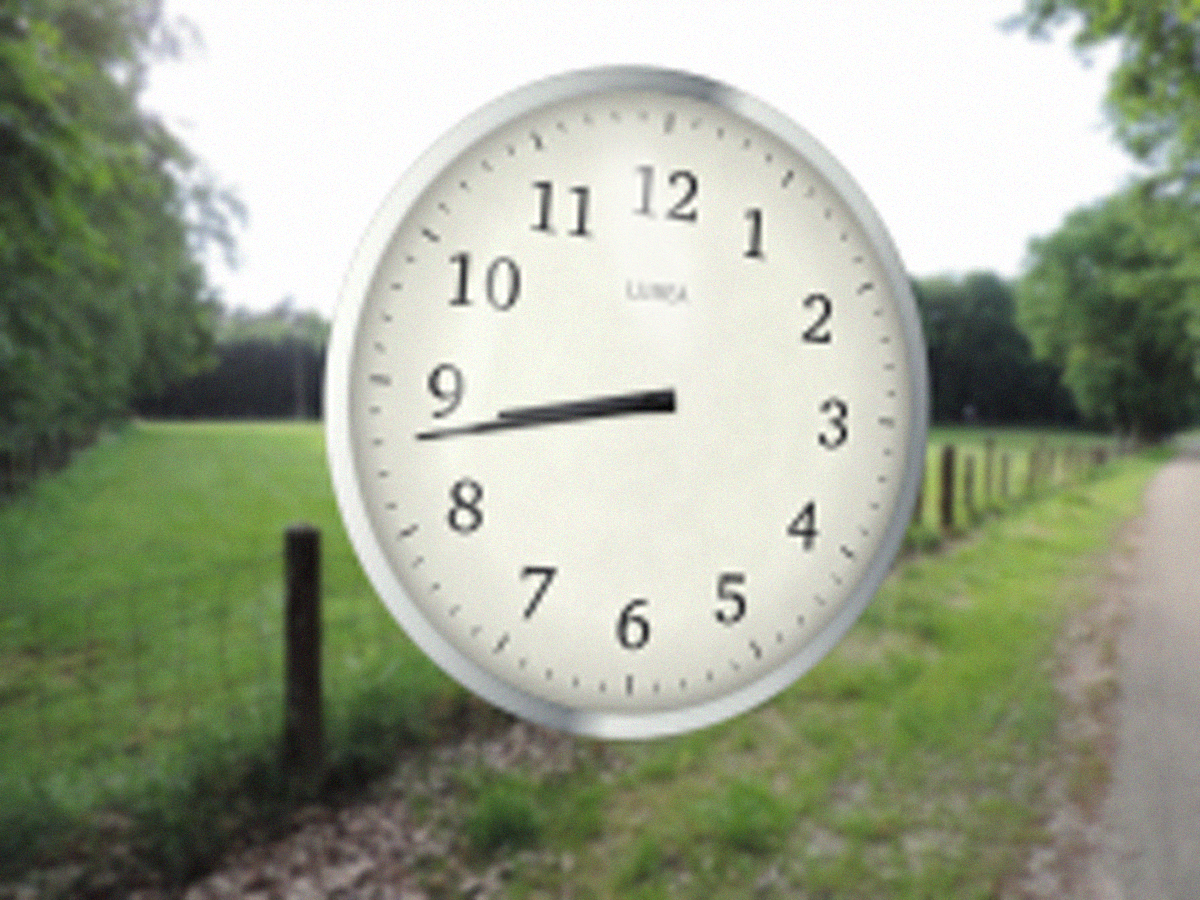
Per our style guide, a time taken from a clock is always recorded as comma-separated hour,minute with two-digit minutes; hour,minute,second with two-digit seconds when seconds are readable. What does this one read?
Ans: 8,43
